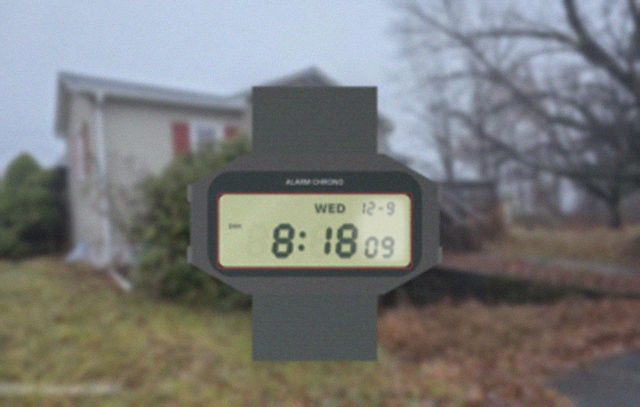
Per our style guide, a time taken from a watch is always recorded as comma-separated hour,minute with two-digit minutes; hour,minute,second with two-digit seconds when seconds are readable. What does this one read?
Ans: 8,18,09
